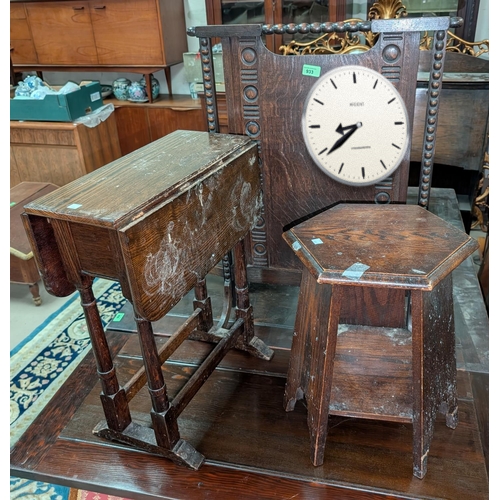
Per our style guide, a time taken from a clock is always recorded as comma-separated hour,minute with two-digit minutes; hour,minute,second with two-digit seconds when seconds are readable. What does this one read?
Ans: 8,39
